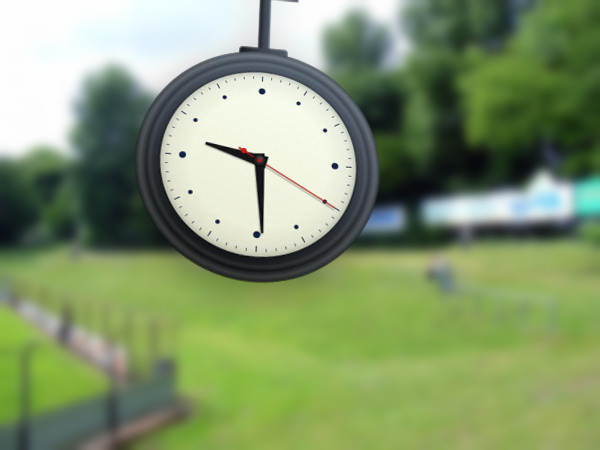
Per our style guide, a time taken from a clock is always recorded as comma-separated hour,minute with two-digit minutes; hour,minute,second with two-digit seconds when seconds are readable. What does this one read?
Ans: 9,29,20
